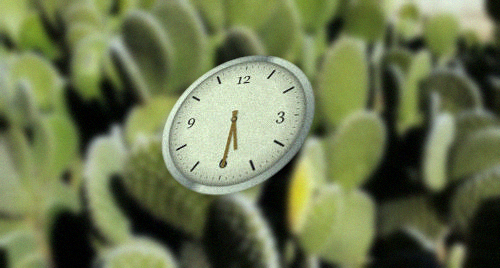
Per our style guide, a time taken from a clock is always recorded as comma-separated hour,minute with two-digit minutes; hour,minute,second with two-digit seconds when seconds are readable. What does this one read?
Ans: 5,30
